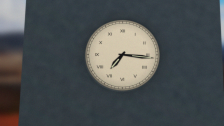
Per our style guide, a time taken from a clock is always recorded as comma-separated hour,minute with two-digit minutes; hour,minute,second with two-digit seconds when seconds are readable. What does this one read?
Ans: 7,16
